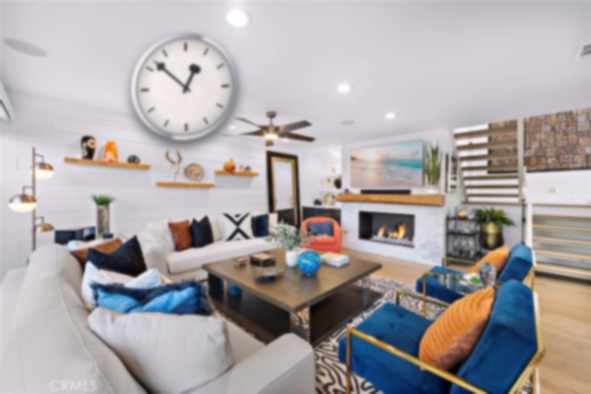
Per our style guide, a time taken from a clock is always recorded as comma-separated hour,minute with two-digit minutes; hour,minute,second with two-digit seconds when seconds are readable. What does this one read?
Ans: 12,52
